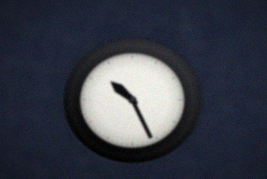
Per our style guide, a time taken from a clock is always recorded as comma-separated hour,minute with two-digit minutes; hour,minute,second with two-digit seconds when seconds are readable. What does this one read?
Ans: 10,26
